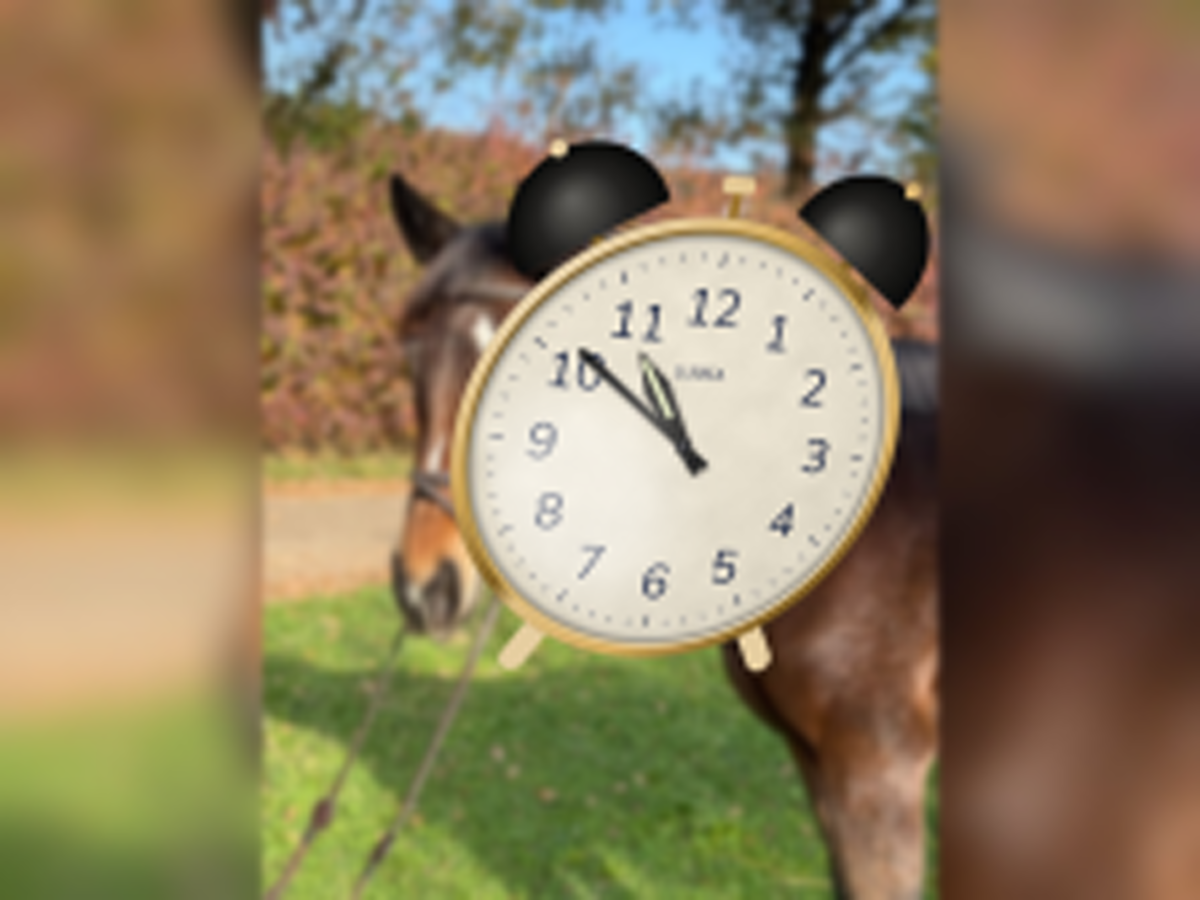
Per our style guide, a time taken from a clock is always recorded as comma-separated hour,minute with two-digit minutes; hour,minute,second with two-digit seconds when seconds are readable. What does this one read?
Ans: 10,51
